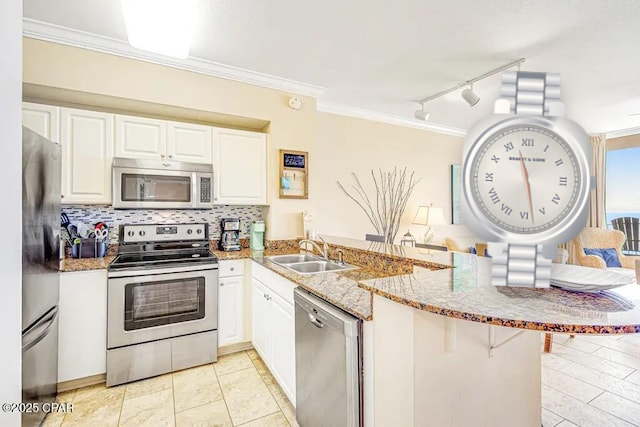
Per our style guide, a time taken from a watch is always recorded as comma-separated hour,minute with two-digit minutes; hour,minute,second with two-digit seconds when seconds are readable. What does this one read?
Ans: 11,28
